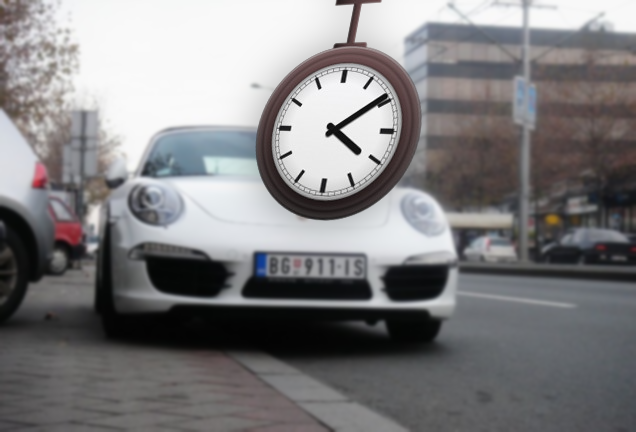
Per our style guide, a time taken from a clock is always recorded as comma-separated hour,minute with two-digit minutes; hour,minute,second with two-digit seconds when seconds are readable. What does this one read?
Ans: 4,09
